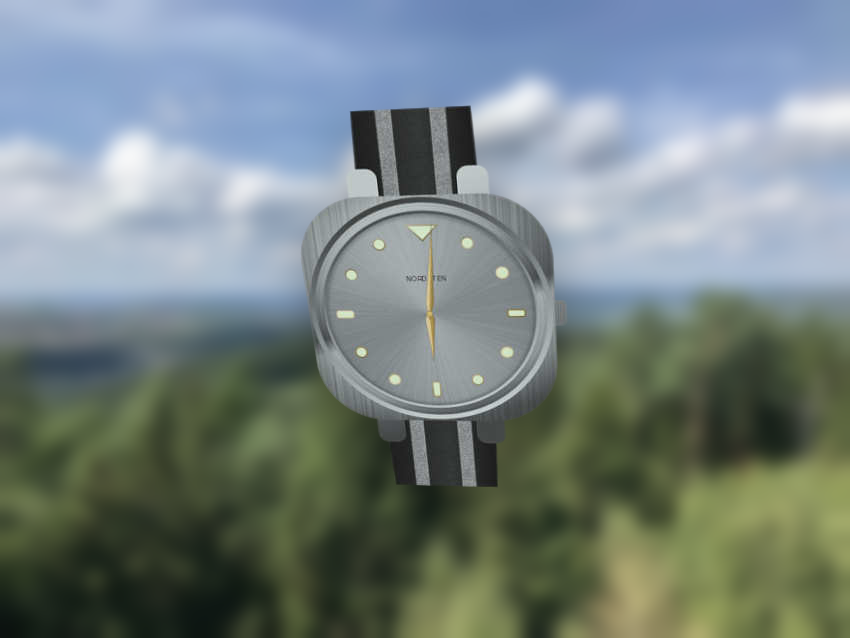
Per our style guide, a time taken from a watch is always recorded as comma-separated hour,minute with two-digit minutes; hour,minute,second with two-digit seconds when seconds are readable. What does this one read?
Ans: 6,01
